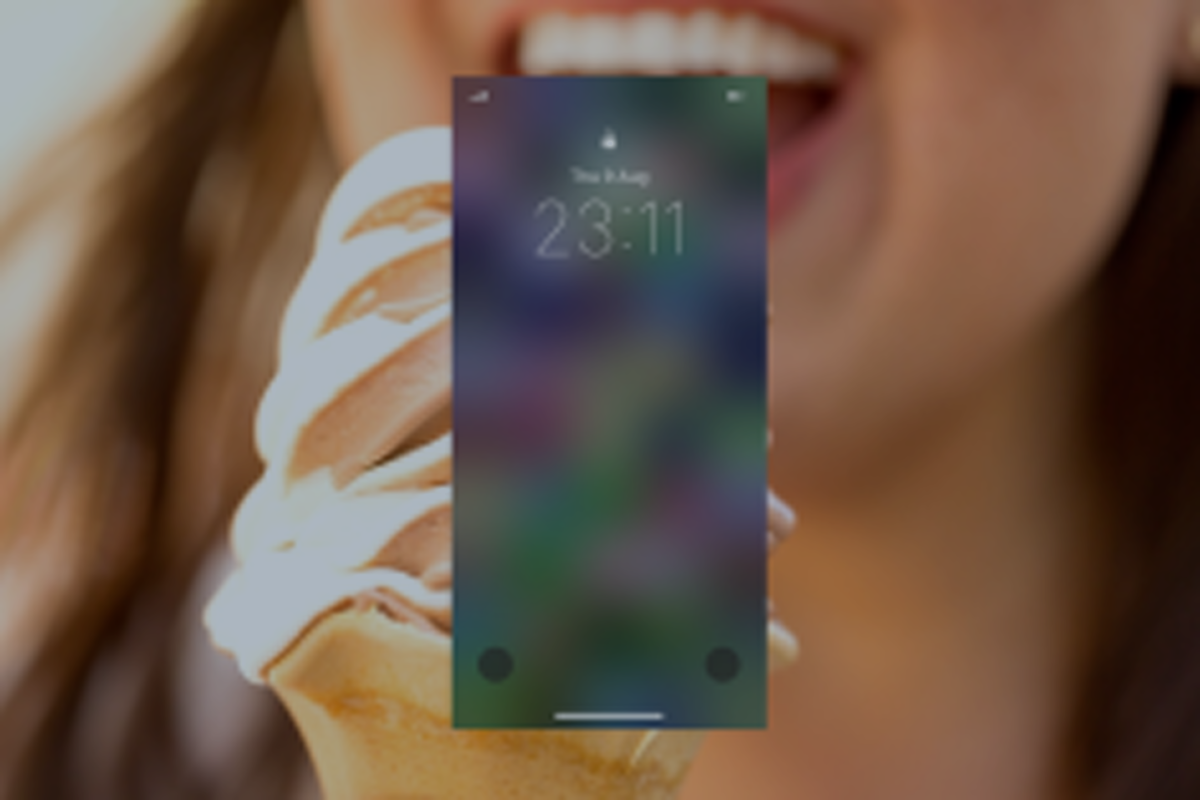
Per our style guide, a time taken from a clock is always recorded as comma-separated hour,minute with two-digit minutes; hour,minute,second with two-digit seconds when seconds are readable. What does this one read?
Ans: 23,11
